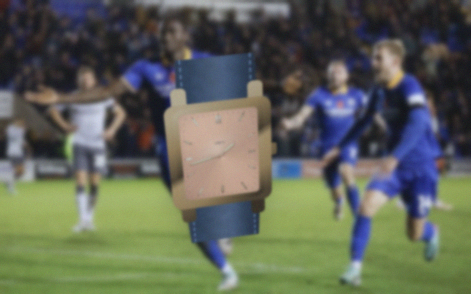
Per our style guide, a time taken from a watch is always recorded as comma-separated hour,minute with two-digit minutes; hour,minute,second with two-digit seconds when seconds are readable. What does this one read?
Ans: 1,43
